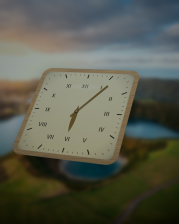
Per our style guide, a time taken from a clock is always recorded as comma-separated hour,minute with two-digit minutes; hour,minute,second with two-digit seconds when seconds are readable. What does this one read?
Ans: 6,06
